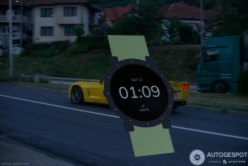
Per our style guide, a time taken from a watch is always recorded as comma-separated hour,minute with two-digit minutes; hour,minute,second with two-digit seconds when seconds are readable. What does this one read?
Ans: 1,09
